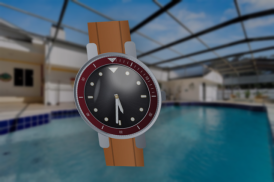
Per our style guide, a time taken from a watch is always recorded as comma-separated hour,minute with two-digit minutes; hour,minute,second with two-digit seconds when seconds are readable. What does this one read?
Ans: 5,31
